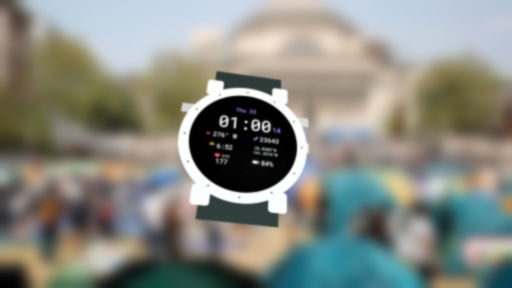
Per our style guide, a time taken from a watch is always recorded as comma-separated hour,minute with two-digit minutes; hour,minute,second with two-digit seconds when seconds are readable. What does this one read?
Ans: 1,00
